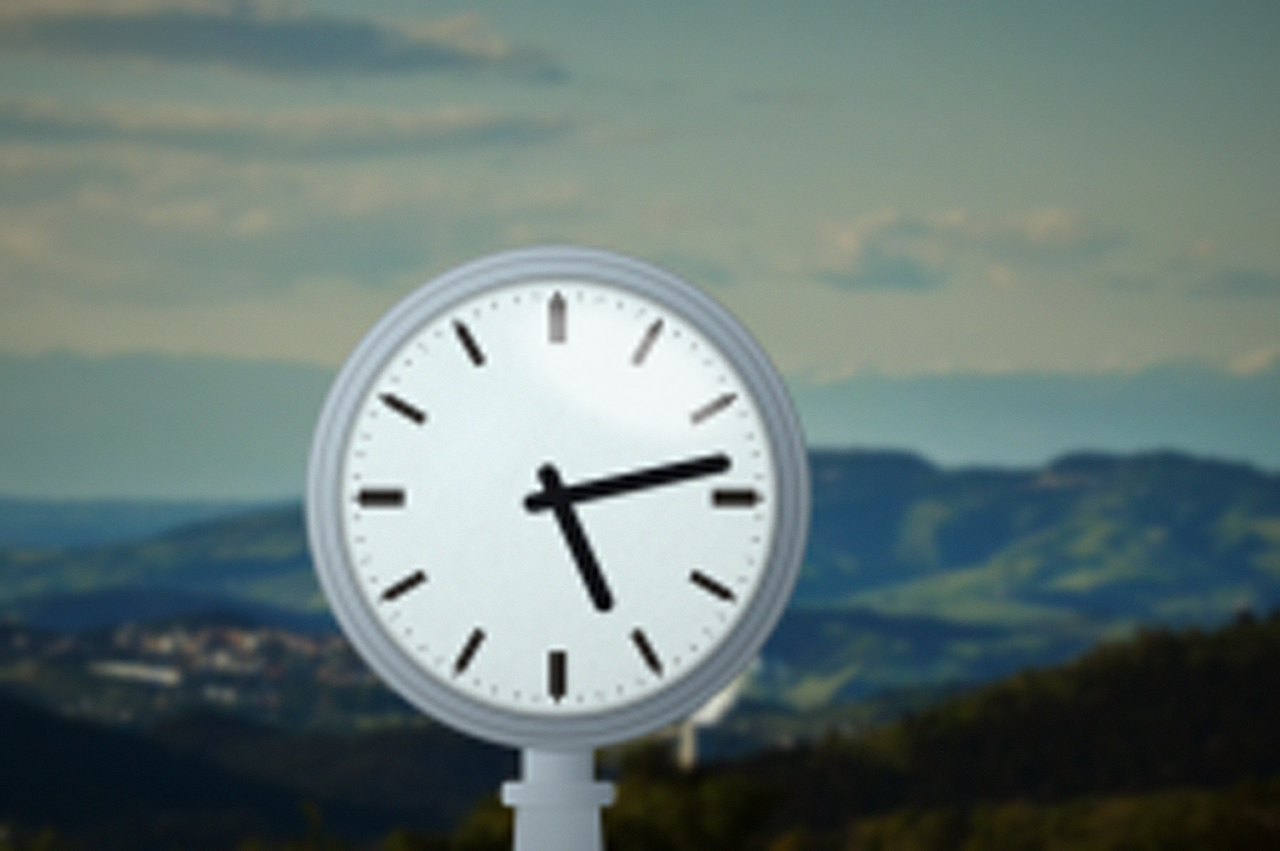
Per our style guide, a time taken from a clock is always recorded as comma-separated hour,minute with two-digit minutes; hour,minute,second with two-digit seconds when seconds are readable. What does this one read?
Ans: 5,13
